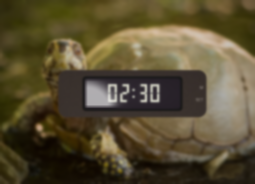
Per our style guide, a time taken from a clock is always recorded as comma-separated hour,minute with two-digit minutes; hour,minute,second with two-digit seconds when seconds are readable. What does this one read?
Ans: 2,30
